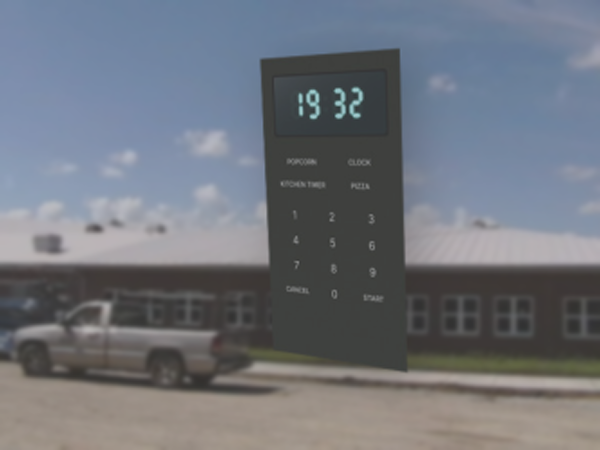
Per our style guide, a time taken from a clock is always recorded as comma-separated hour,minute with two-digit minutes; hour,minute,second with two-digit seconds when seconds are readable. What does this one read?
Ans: 19,32
